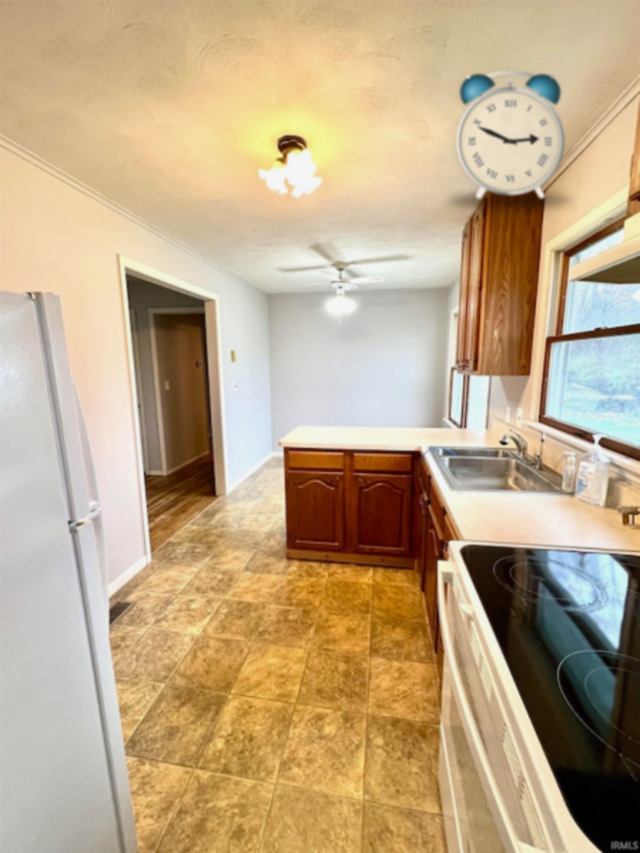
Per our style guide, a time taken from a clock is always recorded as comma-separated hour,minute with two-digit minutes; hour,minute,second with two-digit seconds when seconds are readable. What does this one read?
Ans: 2,49
